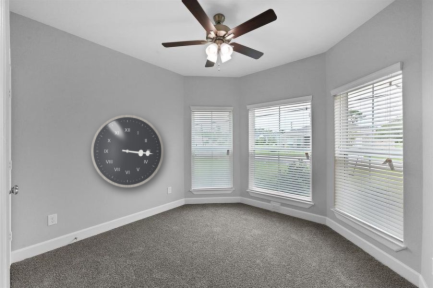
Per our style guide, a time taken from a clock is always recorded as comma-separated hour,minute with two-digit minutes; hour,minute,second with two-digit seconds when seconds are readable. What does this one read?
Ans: 3,16
